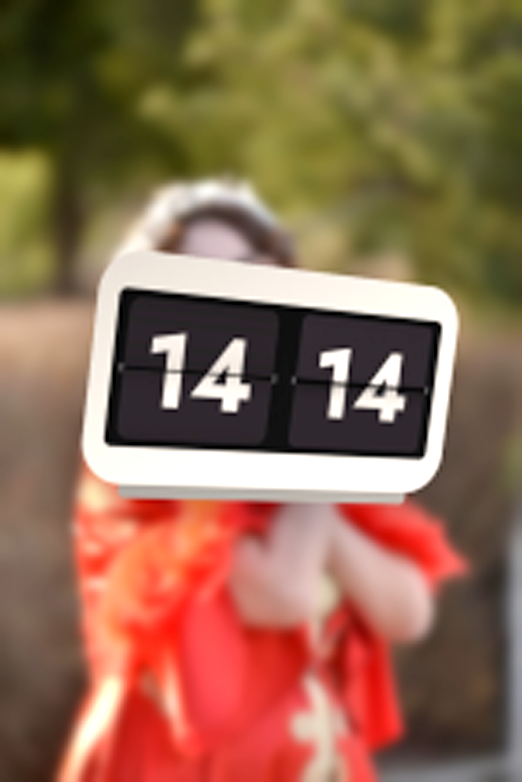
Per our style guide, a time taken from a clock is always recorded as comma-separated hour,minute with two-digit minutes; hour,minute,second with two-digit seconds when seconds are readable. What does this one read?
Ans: 14,14
